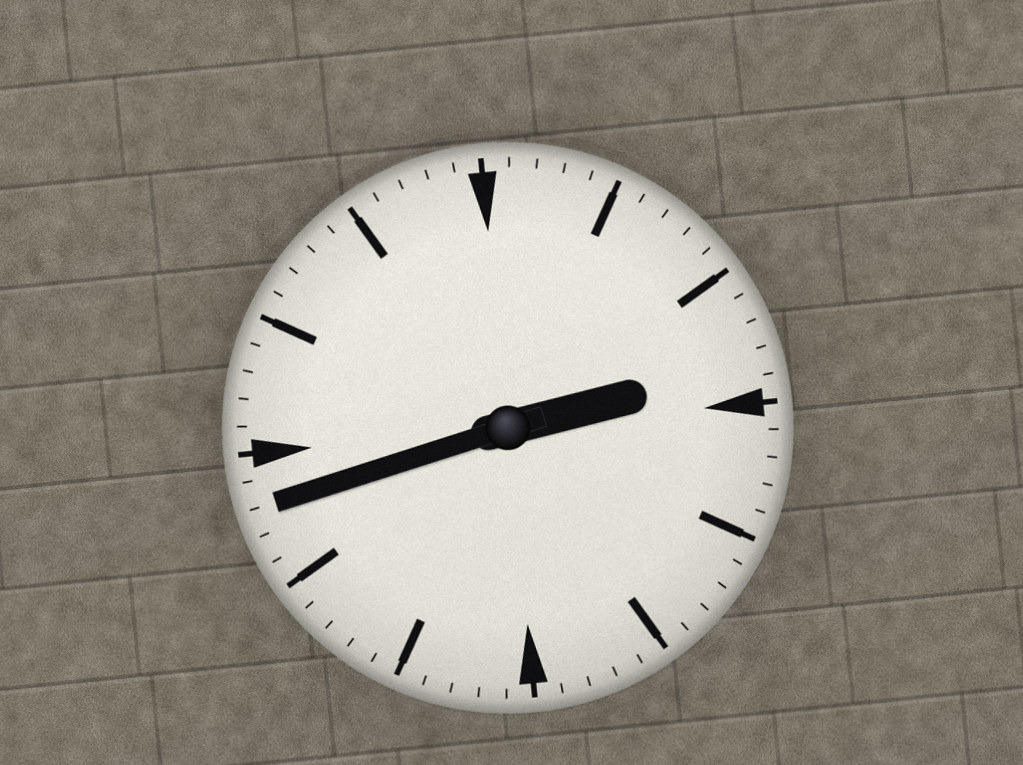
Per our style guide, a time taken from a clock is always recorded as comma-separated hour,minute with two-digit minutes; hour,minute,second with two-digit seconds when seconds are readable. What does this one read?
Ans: 2,43
